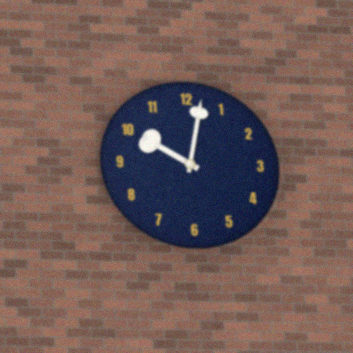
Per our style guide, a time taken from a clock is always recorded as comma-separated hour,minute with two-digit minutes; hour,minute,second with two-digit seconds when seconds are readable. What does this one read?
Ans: 10,02
